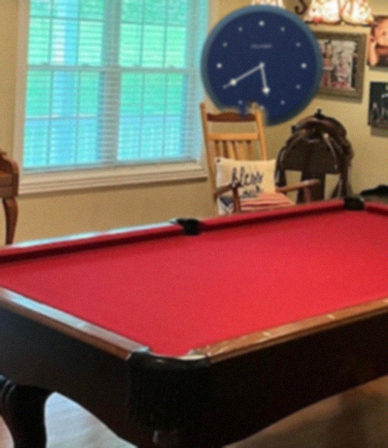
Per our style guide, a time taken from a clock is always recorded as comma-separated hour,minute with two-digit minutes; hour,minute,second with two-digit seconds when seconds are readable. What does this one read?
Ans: 5,40
